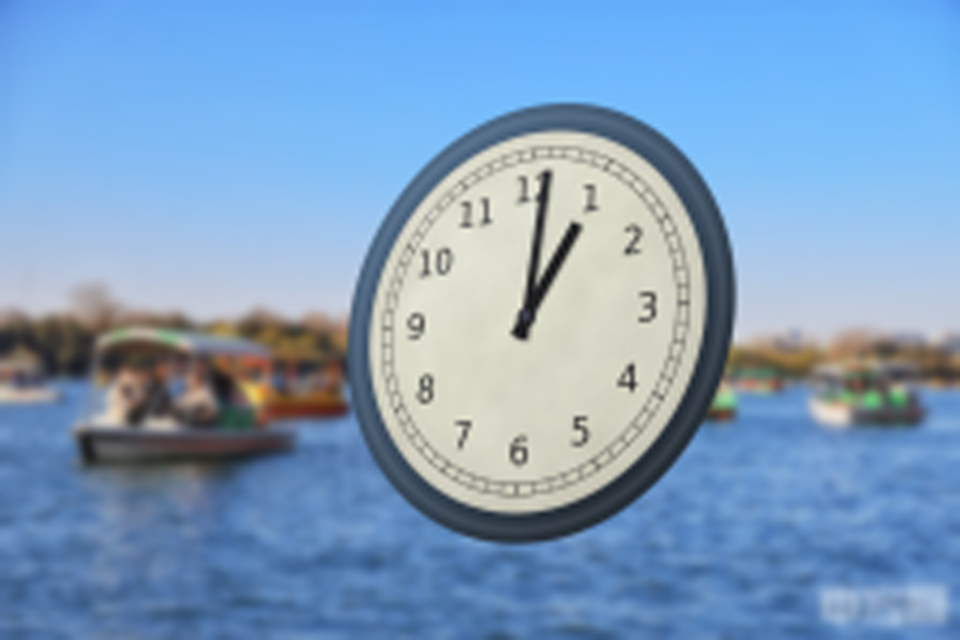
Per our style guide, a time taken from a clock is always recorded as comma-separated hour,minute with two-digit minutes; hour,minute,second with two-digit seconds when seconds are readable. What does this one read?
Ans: 1,01
